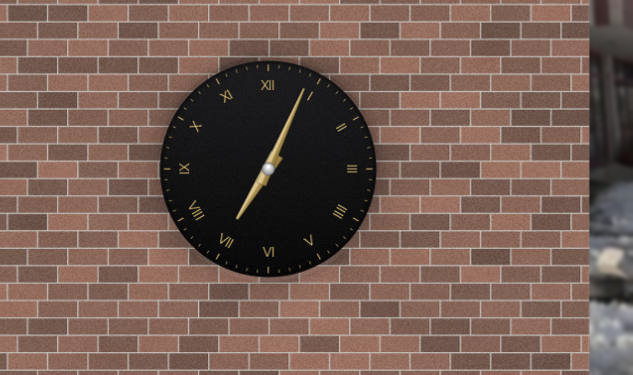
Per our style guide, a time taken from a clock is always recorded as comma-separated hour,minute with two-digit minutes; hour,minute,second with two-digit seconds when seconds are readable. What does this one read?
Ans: 7,04
